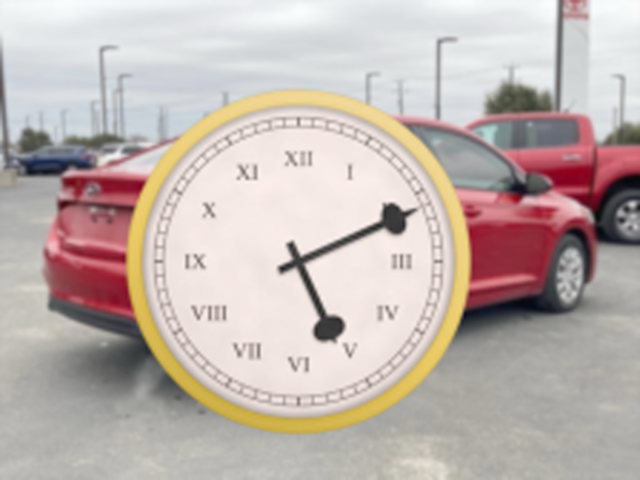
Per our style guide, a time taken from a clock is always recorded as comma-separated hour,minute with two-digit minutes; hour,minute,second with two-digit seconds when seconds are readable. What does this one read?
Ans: 5,11
